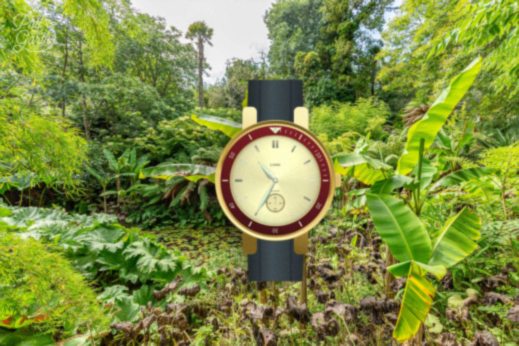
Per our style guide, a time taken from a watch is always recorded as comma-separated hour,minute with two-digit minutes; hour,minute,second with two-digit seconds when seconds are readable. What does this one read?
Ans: 10,35
